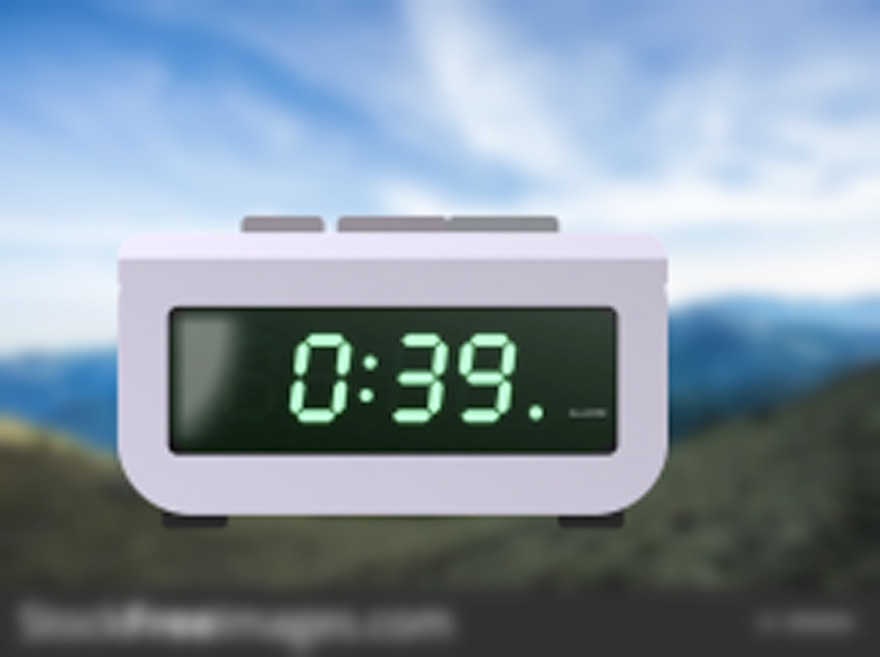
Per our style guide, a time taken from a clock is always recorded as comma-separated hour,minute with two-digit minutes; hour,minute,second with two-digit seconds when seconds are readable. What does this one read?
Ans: 0,39
